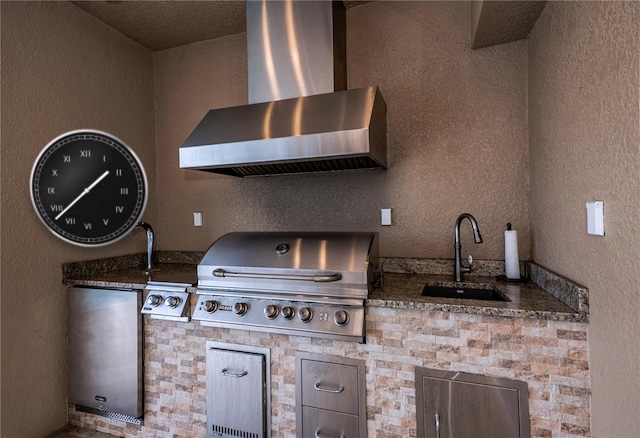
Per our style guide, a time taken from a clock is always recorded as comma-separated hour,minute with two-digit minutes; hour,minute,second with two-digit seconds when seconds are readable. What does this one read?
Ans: 1,38
